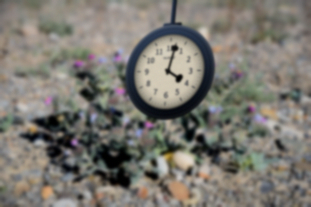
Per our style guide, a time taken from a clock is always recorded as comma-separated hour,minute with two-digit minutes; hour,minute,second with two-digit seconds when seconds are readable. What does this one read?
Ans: 4,02
